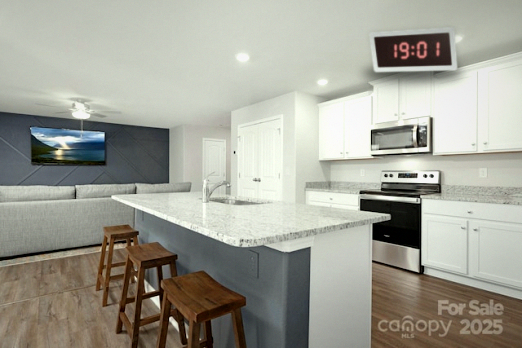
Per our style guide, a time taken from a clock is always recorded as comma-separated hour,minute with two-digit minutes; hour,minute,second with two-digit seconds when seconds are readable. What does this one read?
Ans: 19,01
